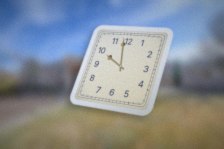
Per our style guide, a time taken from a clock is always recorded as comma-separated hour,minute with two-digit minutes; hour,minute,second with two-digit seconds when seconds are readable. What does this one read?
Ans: 9,58
